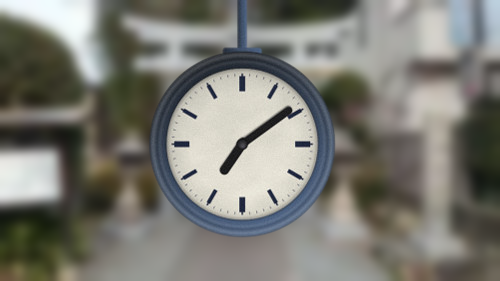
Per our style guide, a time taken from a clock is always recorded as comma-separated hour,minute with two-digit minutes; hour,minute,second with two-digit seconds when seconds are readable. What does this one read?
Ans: 7,09
